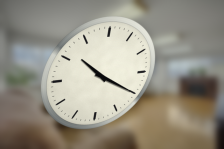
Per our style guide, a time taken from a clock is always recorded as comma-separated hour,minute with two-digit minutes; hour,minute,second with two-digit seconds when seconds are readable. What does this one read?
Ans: 10,20
